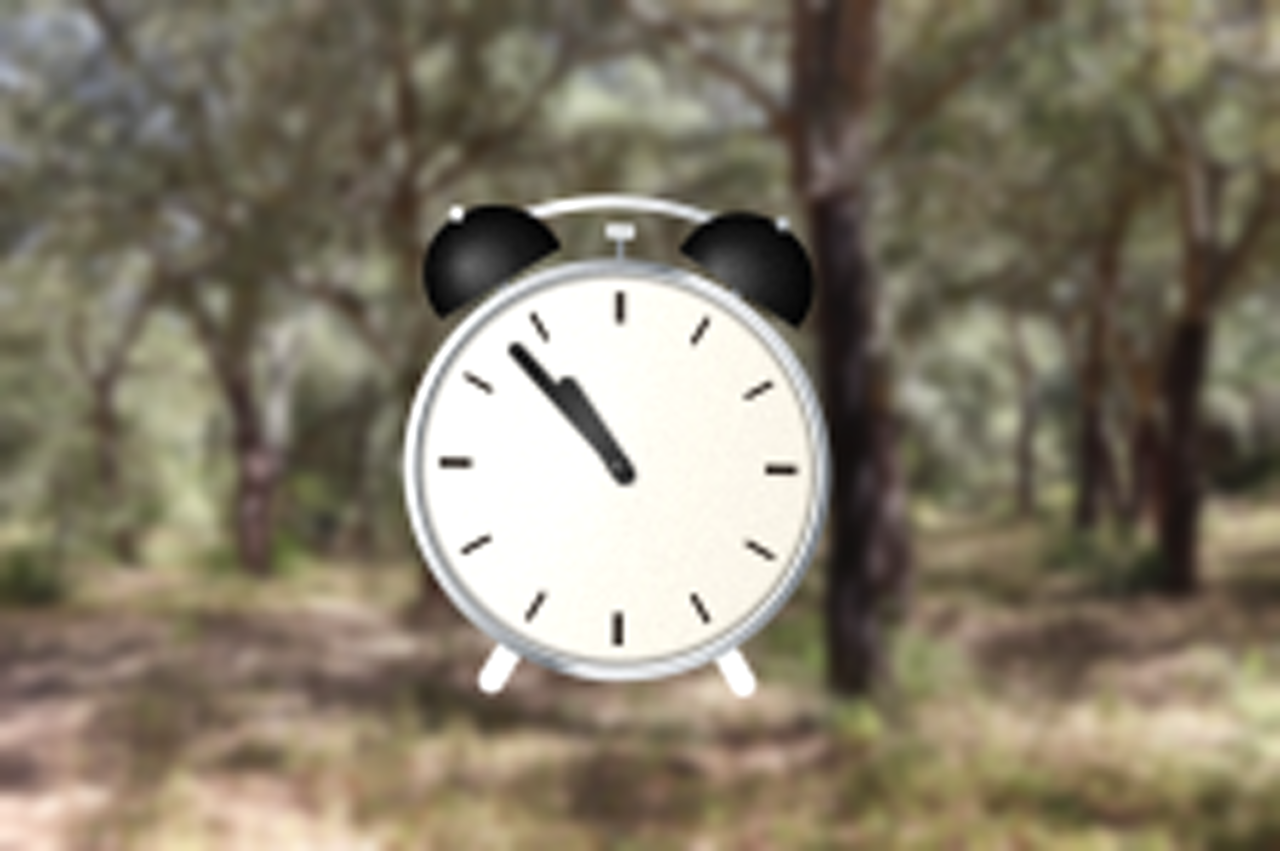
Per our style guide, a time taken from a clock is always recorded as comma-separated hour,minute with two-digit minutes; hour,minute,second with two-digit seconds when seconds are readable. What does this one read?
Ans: 10,53
